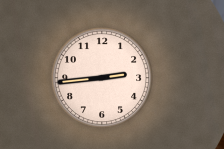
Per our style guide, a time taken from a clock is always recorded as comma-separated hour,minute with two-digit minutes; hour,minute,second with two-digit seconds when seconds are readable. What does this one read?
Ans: 2,44
